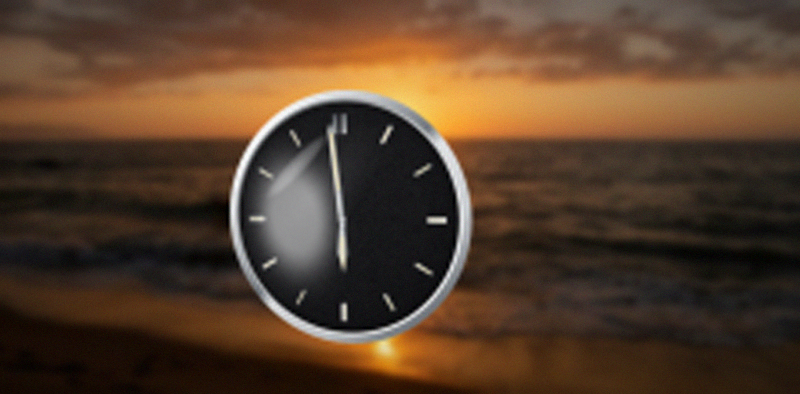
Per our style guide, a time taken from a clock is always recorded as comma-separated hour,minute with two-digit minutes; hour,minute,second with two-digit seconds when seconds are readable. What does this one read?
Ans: 5,59
